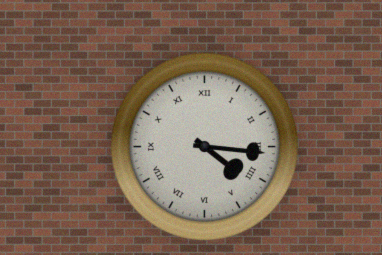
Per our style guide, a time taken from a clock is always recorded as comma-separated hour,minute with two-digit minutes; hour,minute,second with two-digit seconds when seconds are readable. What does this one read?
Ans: 4,16
